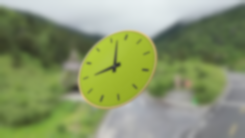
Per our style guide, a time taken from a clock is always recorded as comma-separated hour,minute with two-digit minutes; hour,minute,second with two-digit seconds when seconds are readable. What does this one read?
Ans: 7,57
